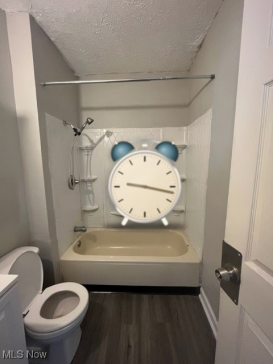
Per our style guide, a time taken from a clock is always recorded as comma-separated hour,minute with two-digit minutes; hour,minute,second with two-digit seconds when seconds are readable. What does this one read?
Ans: 9,17
